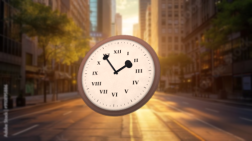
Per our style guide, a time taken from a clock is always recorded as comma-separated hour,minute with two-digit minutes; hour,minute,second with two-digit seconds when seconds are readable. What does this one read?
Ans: 1,54
